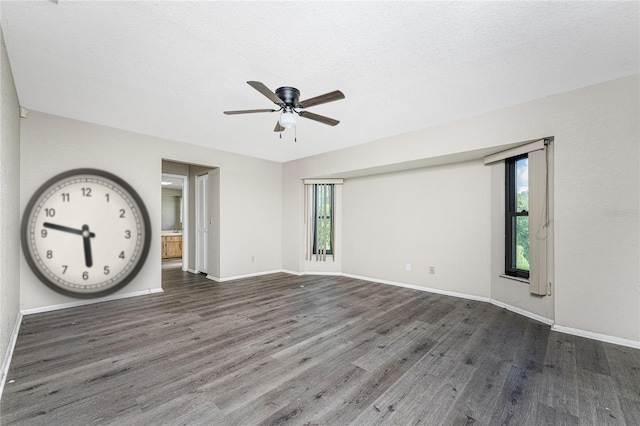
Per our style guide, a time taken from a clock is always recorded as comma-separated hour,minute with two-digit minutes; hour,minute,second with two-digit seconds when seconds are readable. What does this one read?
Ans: 5,47
